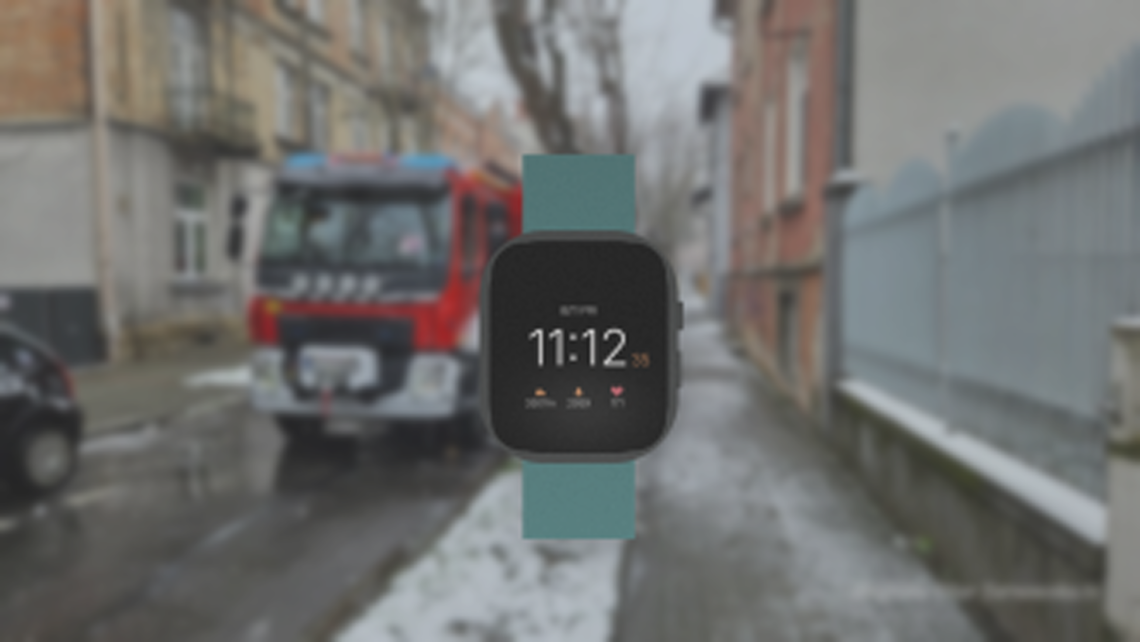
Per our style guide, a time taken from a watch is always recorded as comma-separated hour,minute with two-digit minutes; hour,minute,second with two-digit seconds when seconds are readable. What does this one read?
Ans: 11,12
